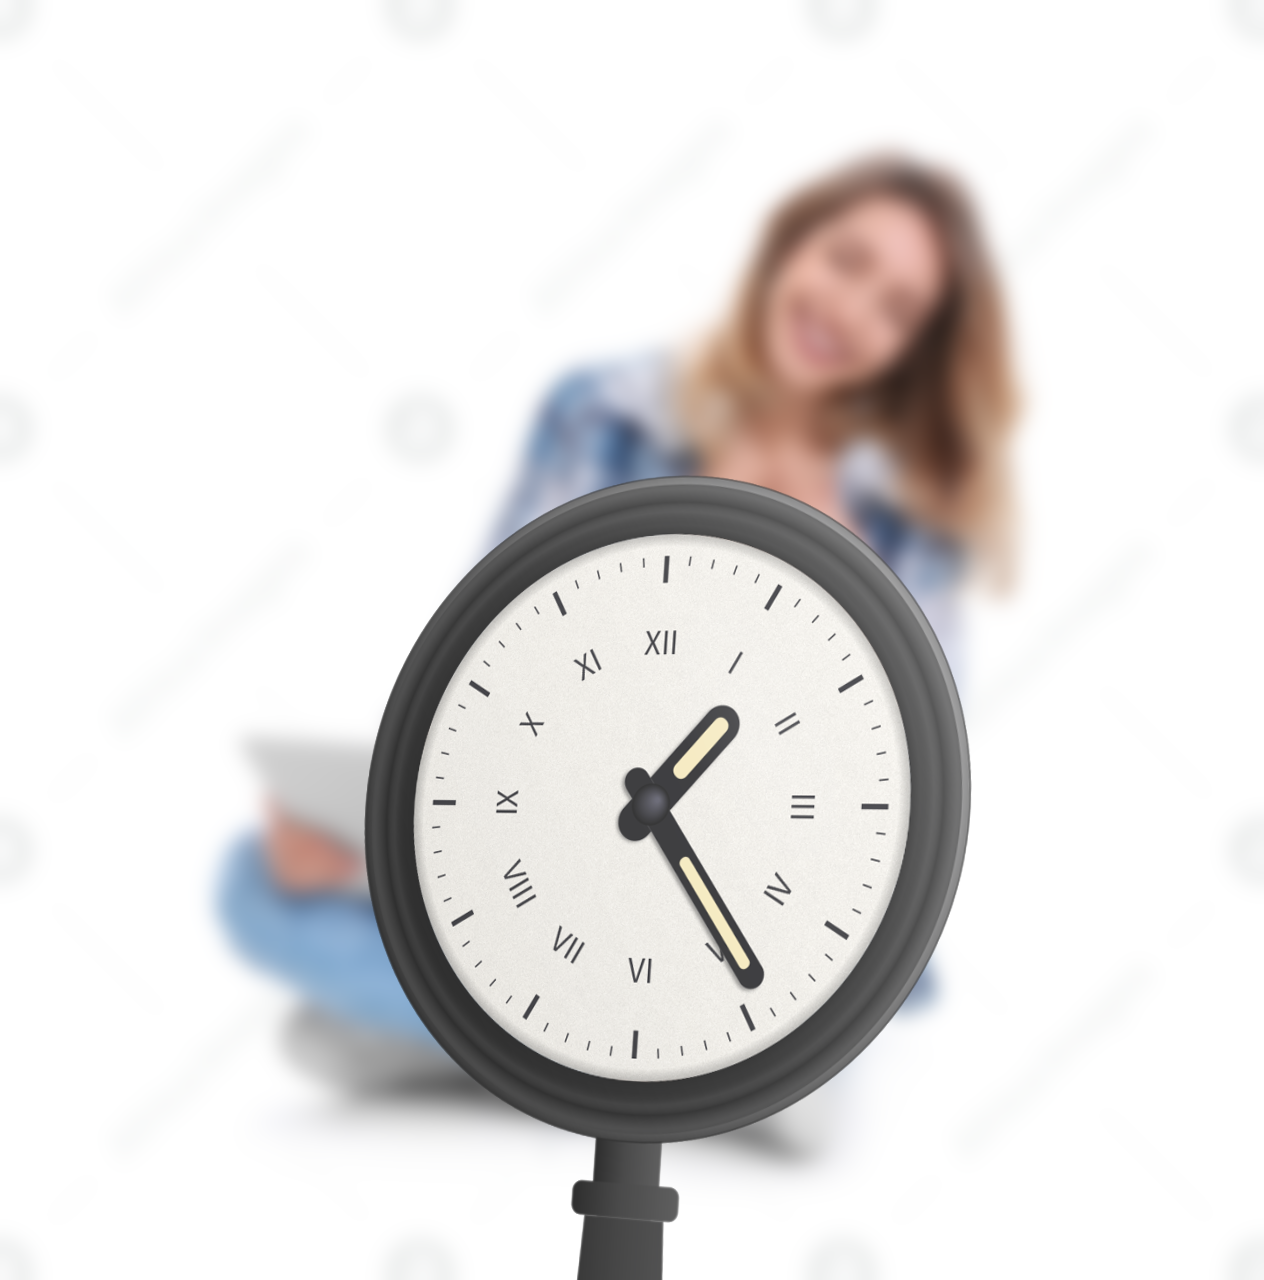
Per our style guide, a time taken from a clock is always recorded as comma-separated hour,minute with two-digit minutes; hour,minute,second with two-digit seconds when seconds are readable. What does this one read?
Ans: 1,24
